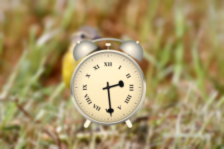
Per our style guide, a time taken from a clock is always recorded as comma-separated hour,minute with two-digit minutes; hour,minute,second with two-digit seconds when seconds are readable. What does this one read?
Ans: 2,29
